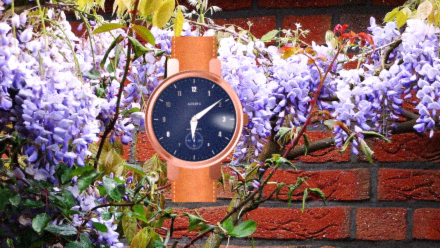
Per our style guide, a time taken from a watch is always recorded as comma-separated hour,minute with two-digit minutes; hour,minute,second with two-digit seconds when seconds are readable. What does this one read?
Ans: 6,09
